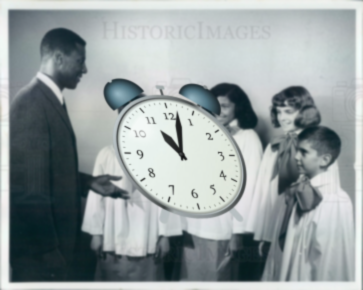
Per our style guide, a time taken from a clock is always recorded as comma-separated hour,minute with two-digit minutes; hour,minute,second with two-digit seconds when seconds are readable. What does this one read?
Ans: 11,02
